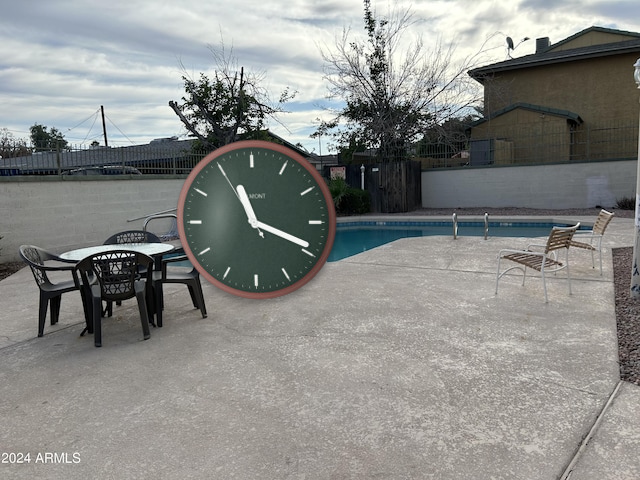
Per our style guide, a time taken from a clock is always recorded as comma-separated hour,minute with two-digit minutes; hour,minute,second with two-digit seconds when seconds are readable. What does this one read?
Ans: 11,18,55
